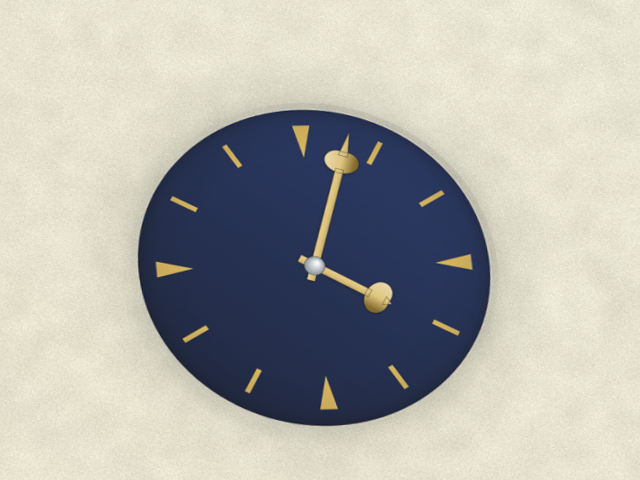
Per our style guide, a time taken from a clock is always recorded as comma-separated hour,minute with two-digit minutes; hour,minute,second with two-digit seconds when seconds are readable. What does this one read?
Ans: 4,03
